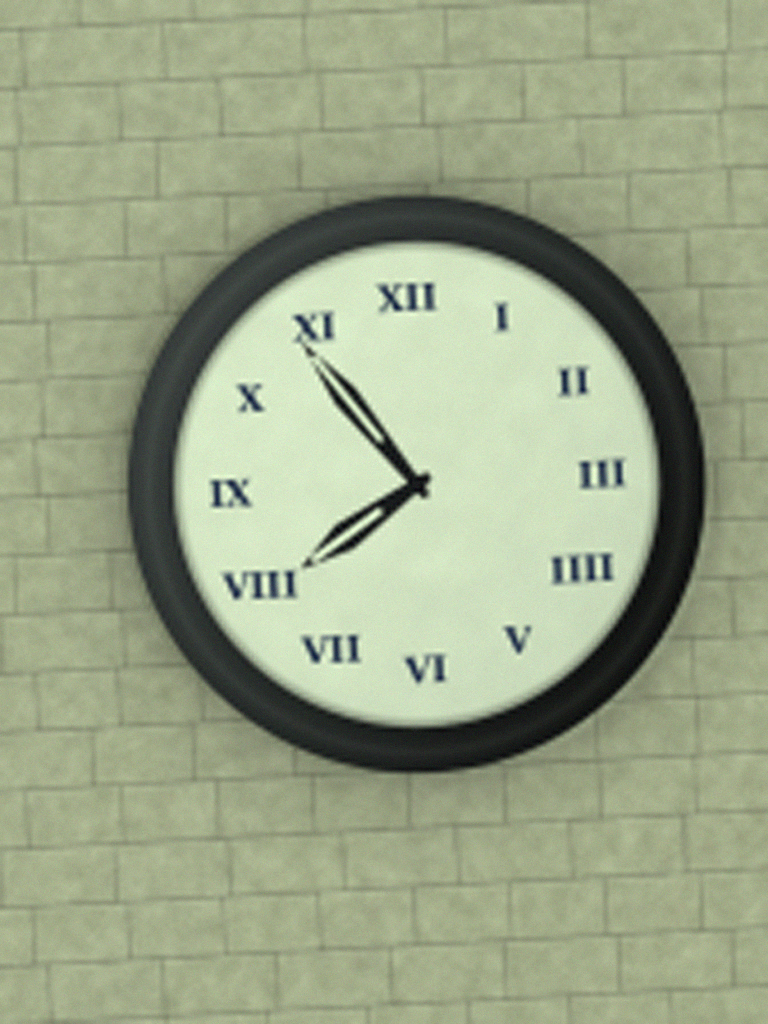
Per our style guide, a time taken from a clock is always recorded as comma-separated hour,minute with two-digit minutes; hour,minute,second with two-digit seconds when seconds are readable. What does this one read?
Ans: 7,54
